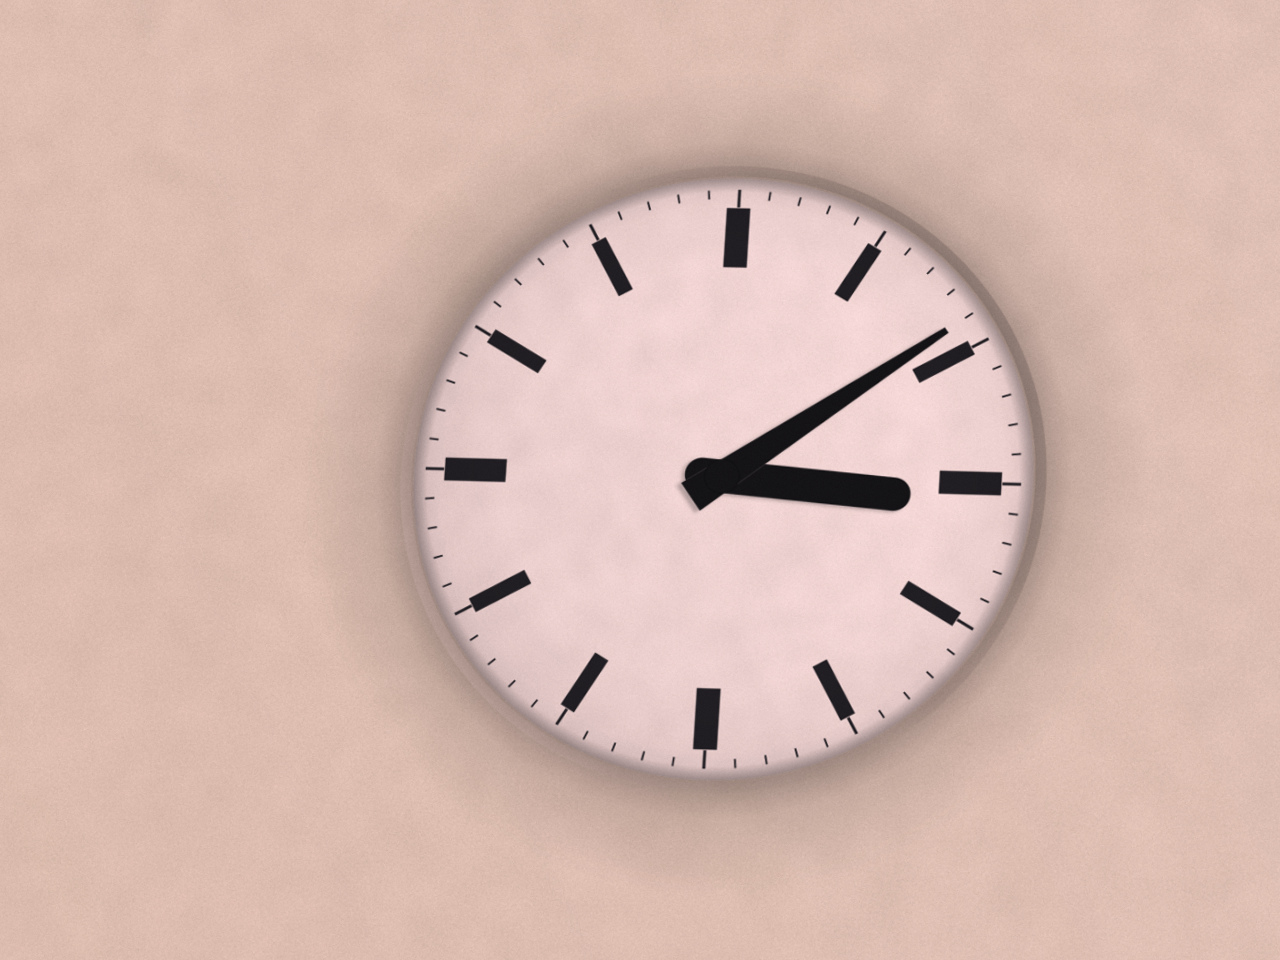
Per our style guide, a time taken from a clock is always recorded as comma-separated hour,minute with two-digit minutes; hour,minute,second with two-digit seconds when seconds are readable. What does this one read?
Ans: 3,09
